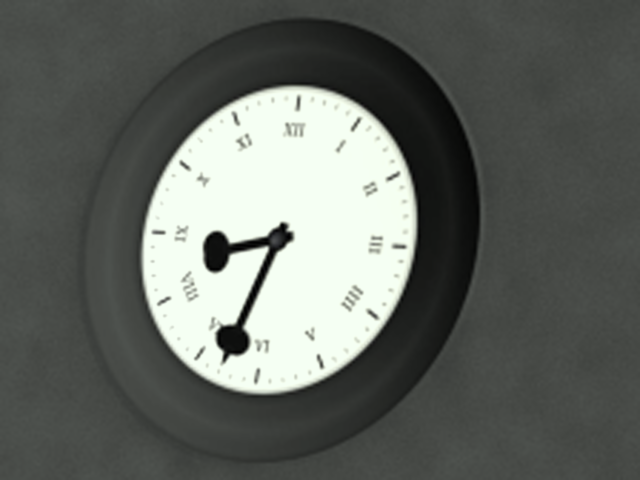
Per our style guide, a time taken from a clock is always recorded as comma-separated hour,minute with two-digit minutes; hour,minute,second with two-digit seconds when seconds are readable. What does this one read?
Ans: 8,33
